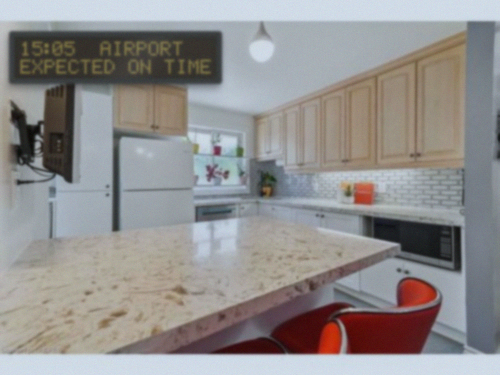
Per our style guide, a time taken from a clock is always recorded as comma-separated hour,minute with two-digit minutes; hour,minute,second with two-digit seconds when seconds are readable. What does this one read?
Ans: 15,05
